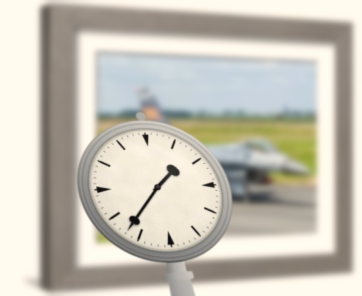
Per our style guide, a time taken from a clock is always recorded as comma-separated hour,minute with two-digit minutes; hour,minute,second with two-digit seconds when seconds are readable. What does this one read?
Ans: 1,37
